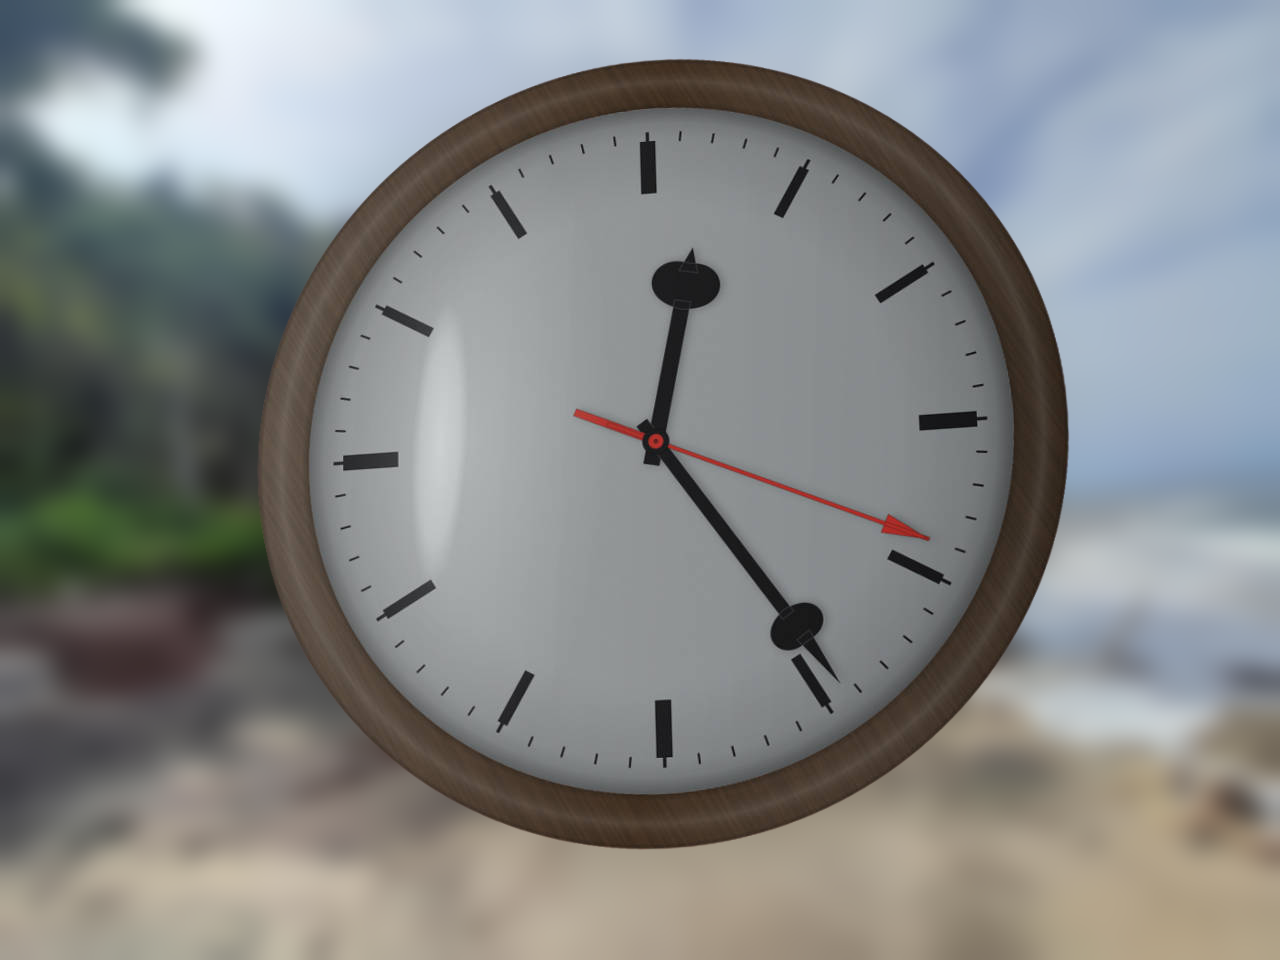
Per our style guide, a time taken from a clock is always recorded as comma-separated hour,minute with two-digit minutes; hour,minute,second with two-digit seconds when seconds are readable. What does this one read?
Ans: 12,24,19
